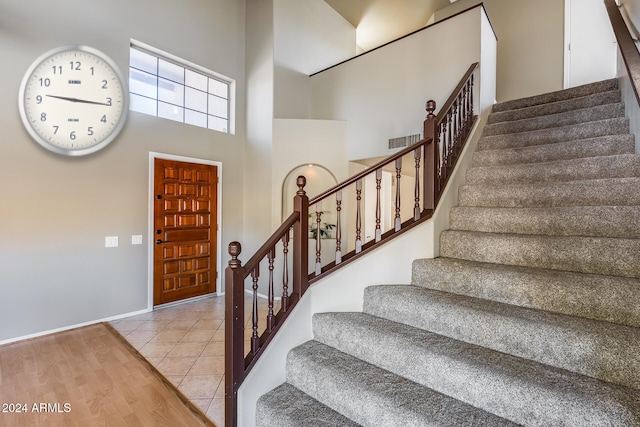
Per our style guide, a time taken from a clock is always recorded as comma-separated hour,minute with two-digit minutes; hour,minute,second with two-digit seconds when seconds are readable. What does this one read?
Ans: 9,16
